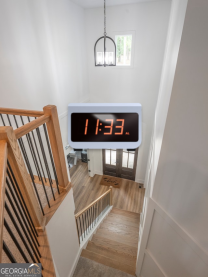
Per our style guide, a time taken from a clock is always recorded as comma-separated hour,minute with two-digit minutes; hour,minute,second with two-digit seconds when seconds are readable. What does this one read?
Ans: 11,33
